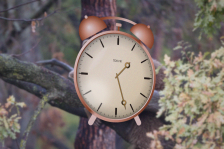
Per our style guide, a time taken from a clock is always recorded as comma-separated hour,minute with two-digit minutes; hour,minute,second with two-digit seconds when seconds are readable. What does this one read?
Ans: 1,27
